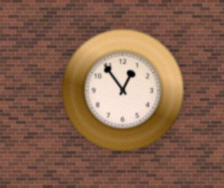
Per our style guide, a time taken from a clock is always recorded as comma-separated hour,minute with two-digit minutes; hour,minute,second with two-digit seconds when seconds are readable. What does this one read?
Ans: 12,54
